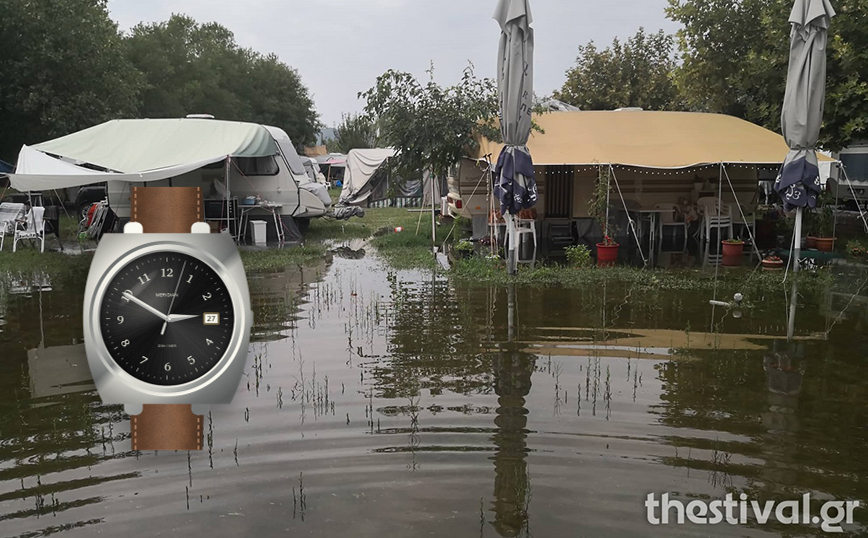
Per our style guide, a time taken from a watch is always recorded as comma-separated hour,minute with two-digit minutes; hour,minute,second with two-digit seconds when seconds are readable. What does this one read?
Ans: 2,50,03
